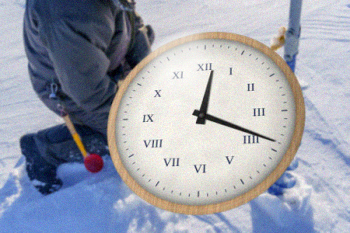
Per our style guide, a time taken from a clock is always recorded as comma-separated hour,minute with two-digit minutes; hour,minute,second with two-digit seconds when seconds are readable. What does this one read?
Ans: 12,19
